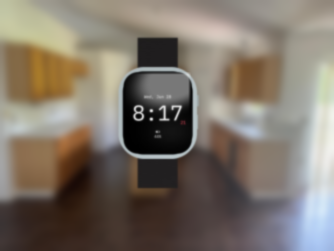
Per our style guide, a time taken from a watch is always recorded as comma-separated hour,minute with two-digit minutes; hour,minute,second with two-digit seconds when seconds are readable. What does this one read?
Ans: 8,17
